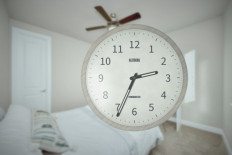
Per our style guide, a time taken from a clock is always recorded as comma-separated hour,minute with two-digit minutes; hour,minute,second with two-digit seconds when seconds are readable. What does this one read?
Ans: 2,34
